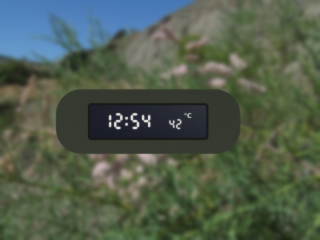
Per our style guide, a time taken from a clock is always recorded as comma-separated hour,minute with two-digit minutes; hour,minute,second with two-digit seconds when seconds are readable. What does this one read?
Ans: 12,54
